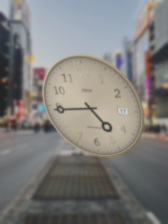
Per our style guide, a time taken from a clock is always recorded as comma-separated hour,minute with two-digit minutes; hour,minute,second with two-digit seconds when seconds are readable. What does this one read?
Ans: 4,44
